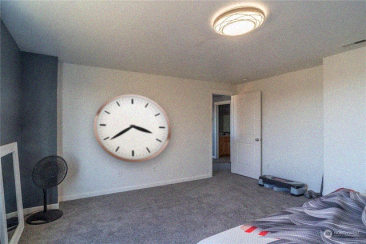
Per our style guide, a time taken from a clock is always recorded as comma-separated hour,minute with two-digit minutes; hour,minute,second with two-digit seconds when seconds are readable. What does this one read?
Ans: 3,39
